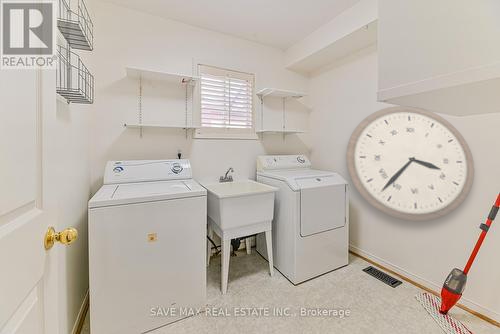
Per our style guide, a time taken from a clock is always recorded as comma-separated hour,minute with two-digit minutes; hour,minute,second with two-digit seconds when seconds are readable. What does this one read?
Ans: 3,37
